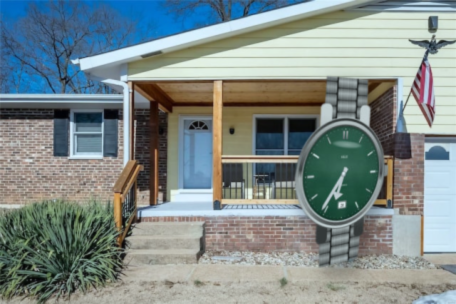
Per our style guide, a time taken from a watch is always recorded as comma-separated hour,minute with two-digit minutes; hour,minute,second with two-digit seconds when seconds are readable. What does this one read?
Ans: 6,36
